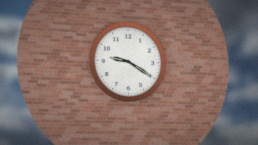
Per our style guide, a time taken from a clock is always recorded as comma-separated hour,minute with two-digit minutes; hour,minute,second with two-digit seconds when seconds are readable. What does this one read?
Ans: 9,20
